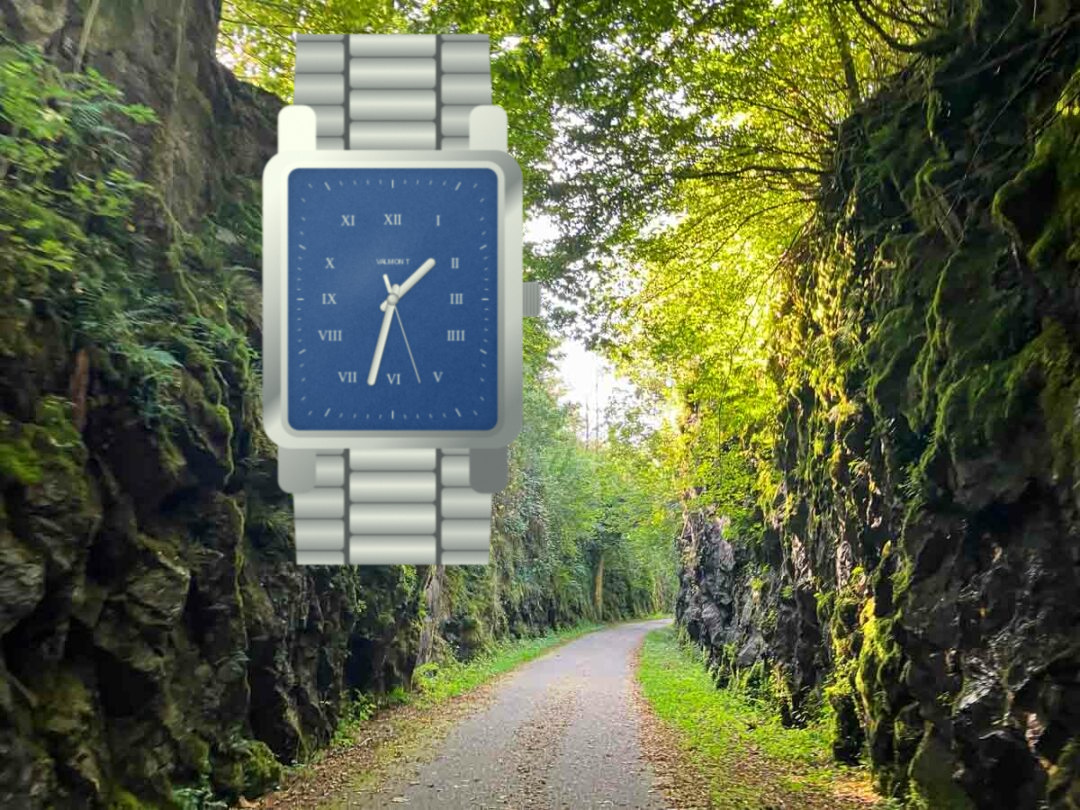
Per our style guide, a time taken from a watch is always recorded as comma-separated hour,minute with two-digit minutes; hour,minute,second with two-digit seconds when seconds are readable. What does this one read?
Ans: 1,32,27
